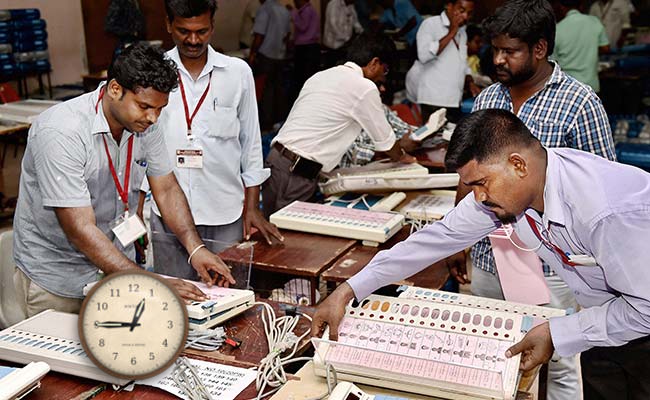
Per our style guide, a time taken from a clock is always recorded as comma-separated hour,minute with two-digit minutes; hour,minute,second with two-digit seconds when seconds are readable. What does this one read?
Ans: 12,45
